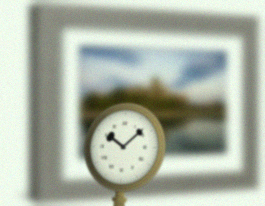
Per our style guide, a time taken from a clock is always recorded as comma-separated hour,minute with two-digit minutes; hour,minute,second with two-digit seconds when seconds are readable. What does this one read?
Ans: 10,08
